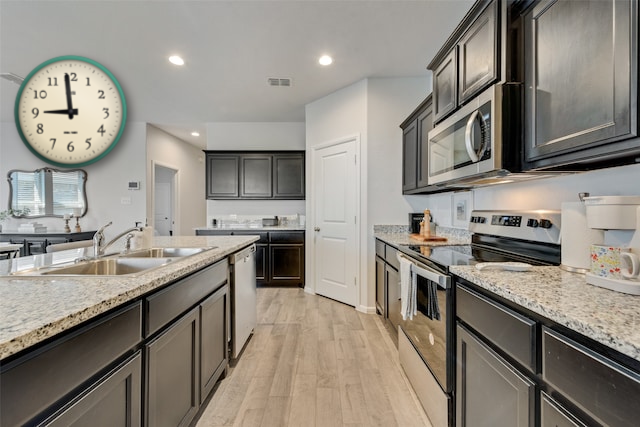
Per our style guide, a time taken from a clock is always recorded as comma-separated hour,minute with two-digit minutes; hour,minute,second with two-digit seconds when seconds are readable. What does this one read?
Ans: 8,59
